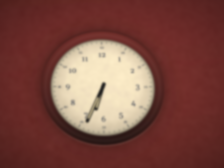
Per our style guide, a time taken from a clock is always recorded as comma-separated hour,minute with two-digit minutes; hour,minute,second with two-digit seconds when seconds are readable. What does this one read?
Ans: 6,34
